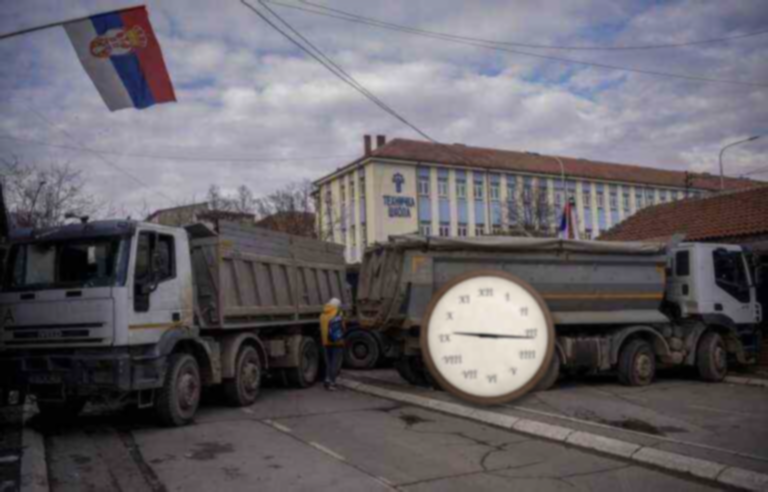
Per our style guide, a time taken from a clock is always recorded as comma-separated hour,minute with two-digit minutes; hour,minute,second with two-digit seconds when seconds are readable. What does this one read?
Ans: 9,16
